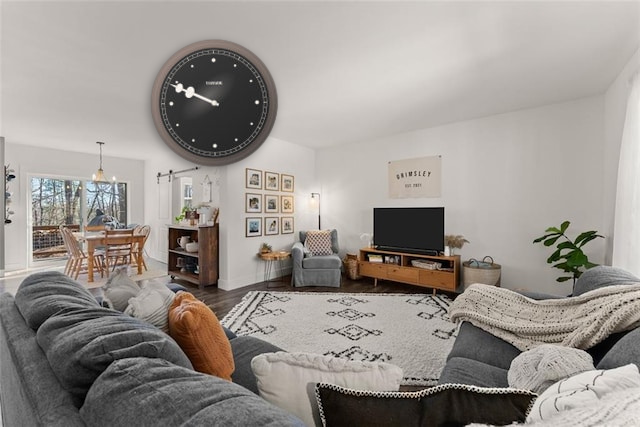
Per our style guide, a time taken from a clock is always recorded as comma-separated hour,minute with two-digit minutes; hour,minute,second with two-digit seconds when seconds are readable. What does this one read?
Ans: 9,49
